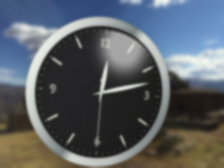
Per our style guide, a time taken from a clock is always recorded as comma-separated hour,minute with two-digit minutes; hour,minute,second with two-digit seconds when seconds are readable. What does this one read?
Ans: 12,12,30
